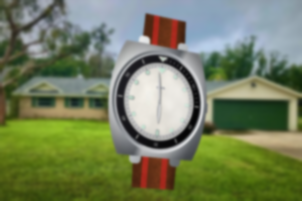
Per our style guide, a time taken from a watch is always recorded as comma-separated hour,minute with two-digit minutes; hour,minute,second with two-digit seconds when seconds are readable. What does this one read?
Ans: 5,59
